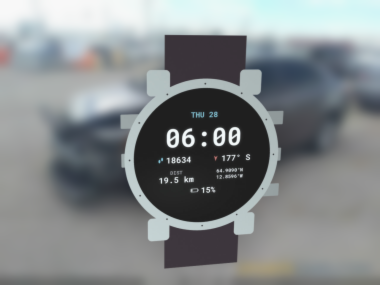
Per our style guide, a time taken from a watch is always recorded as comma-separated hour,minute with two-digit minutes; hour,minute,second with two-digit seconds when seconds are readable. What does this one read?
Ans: 6,00
